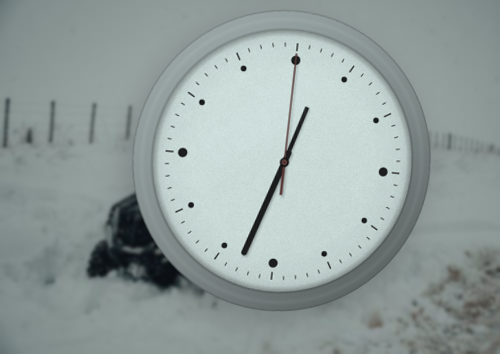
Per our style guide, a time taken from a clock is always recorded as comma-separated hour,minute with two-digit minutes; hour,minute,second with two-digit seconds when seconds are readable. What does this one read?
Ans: 12,33,00
